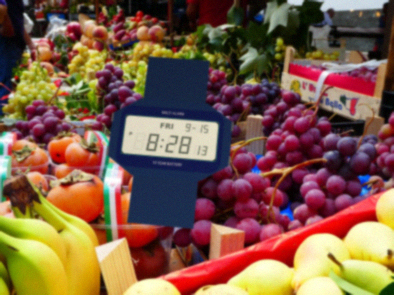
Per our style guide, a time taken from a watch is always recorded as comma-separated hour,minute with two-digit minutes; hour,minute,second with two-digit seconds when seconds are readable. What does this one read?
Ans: 8,28
